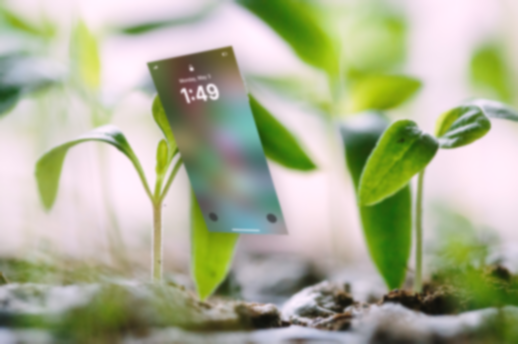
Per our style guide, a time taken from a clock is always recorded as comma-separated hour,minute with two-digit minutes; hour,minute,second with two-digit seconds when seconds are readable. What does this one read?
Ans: 1,49
